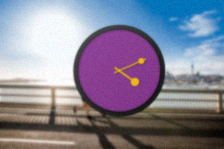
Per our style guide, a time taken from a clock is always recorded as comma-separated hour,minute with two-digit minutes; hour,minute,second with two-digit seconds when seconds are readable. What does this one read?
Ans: 4,11
